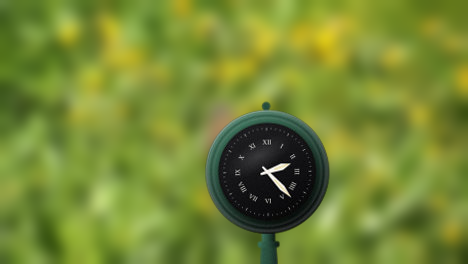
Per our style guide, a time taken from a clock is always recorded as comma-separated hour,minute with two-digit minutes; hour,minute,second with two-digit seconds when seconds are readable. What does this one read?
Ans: 2,23
